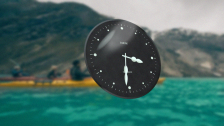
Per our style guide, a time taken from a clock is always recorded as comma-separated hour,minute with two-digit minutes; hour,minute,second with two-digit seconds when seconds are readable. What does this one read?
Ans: 3,31
